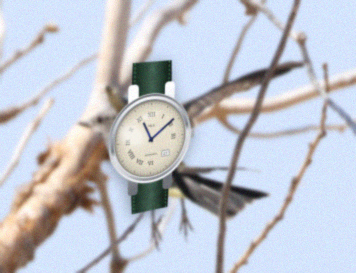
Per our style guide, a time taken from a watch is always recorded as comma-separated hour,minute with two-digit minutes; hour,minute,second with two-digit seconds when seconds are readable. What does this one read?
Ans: 11,09
